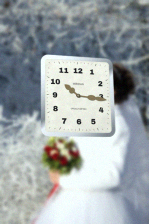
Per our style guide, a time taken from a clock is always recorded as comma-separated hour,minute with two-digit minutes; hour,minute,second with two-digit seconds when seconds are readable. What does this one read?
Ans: 10,16
